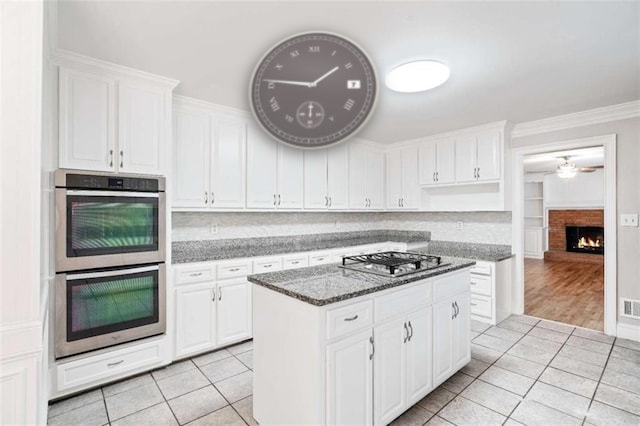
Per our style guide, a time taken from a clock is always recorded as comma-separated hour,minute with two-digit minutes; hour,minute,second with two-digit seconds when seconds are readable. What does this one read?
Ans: 1,46
